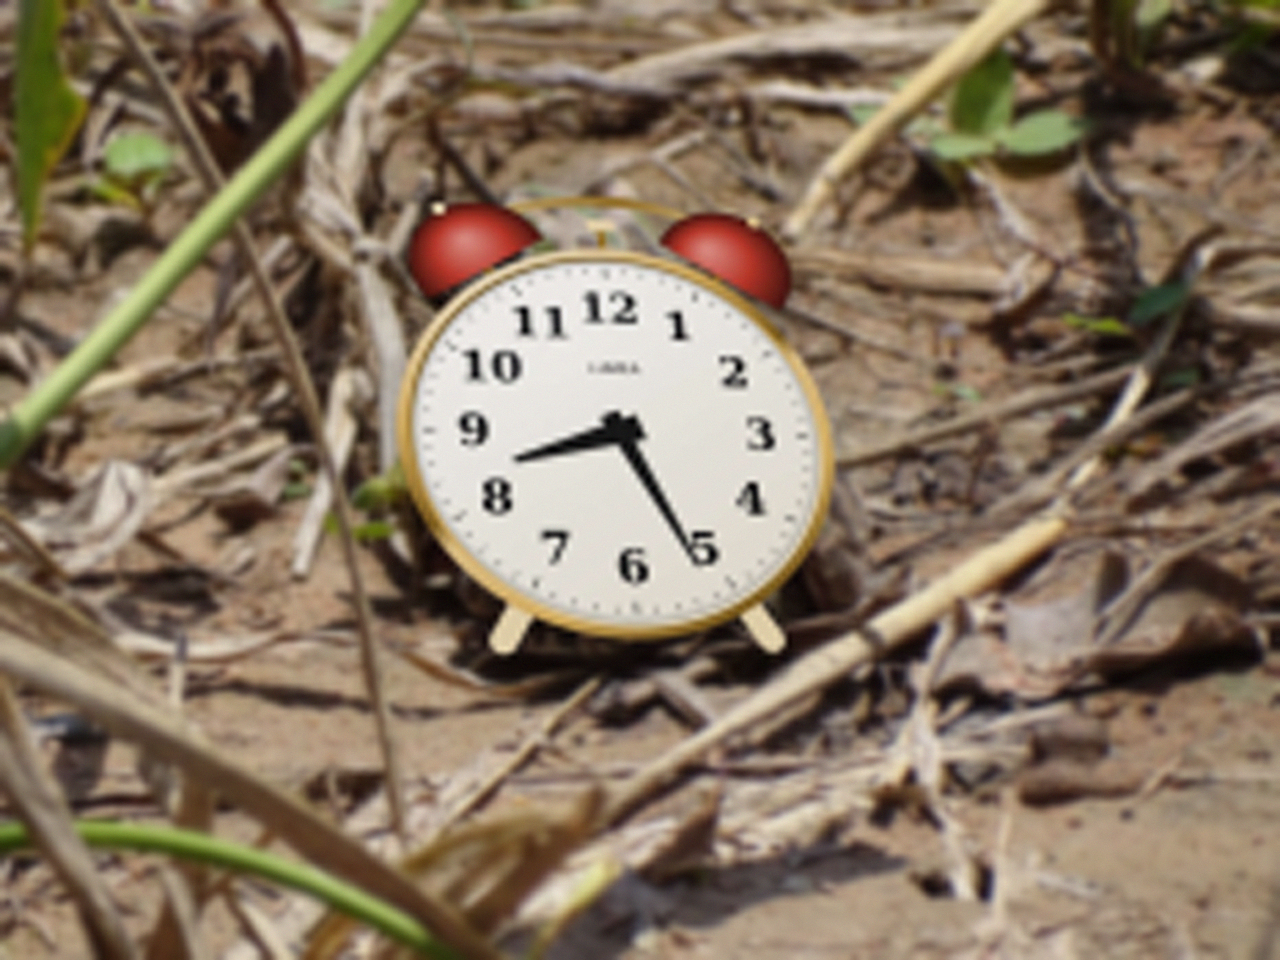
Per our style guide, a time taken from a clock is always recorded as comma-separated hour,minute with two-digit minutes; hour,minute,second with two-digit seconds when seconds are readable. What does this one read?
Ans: 8,26
